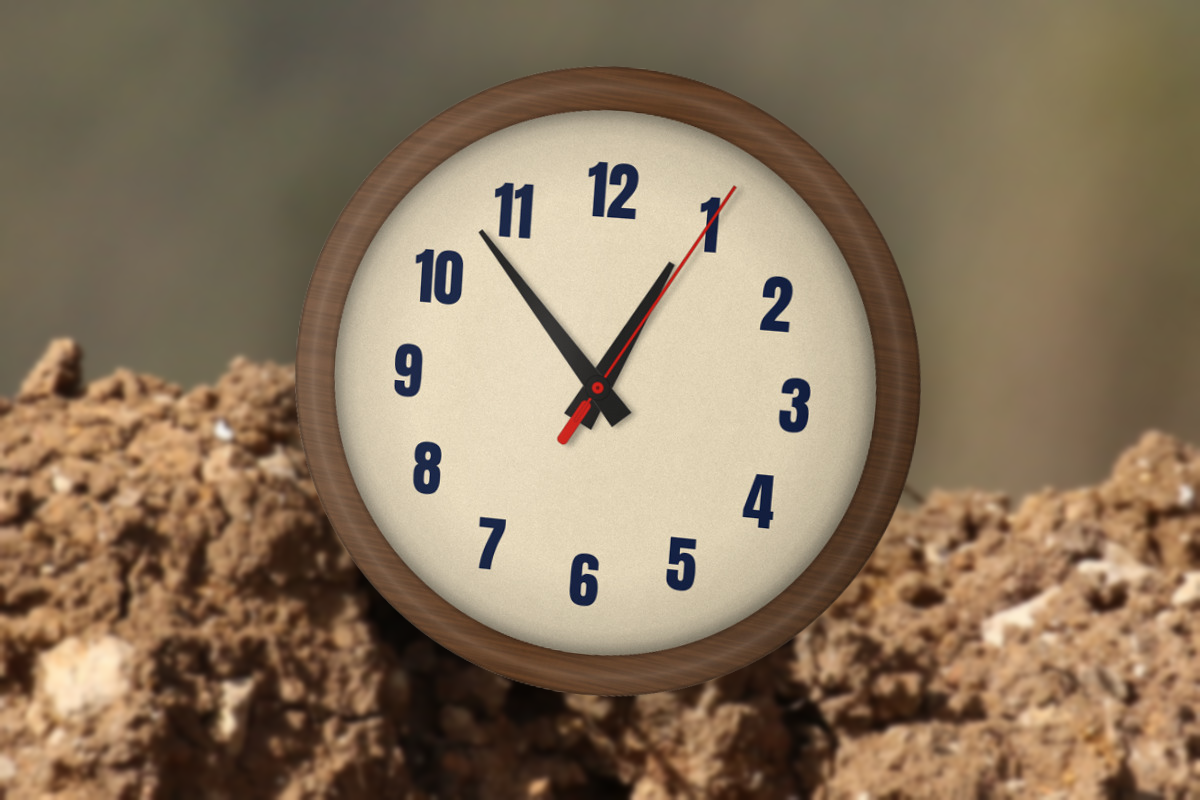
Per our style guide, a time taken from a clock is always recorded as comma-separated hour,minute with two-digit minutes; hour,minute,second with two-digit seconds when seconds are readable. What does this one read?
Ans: 12,53,05
